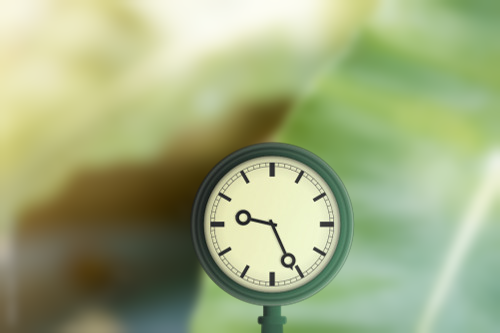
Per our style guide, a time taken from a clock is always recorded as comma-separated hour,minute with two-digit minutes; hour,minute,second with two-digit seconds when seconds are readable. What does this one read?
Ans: 9,26
